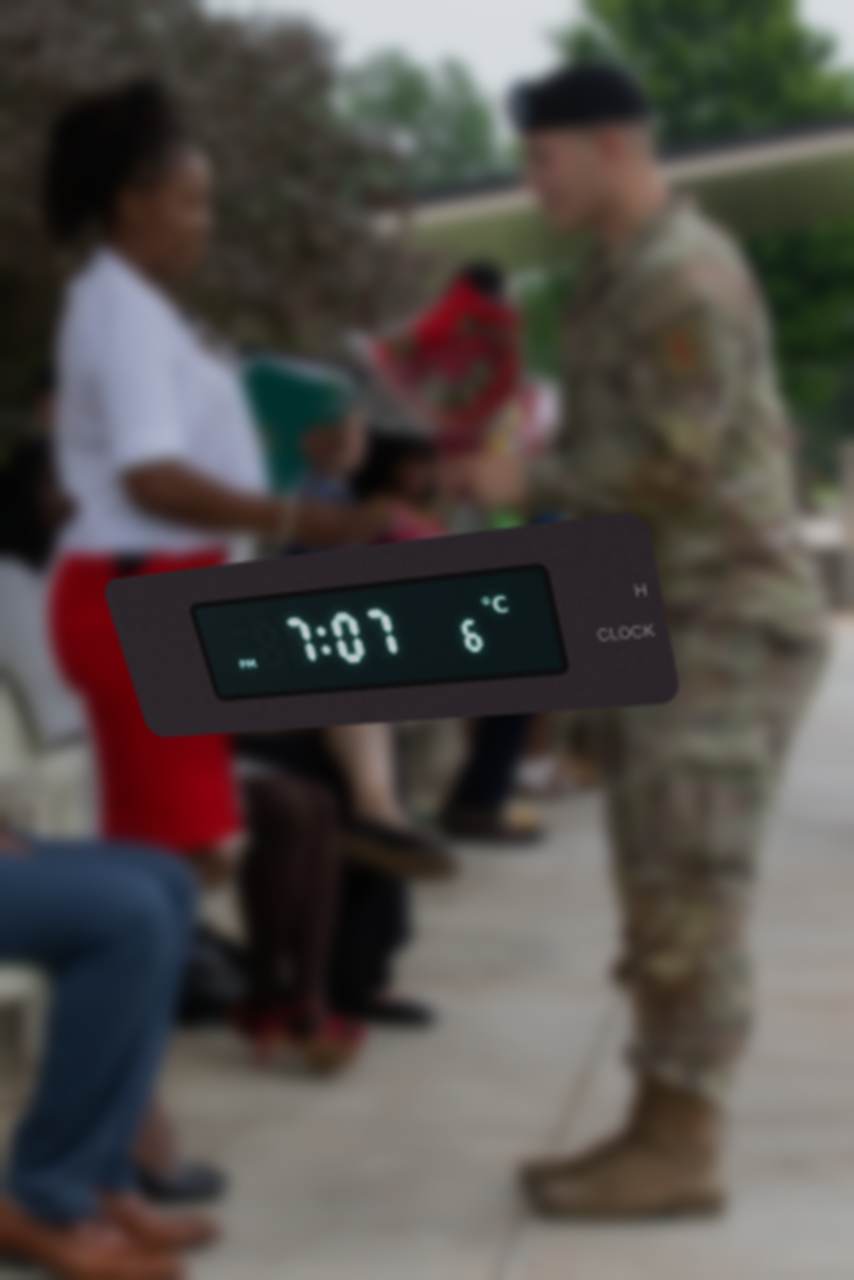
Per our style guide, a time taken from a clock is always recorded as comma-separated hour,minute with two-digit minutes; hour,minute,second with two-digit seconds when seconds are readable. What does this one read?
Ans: 7,07
